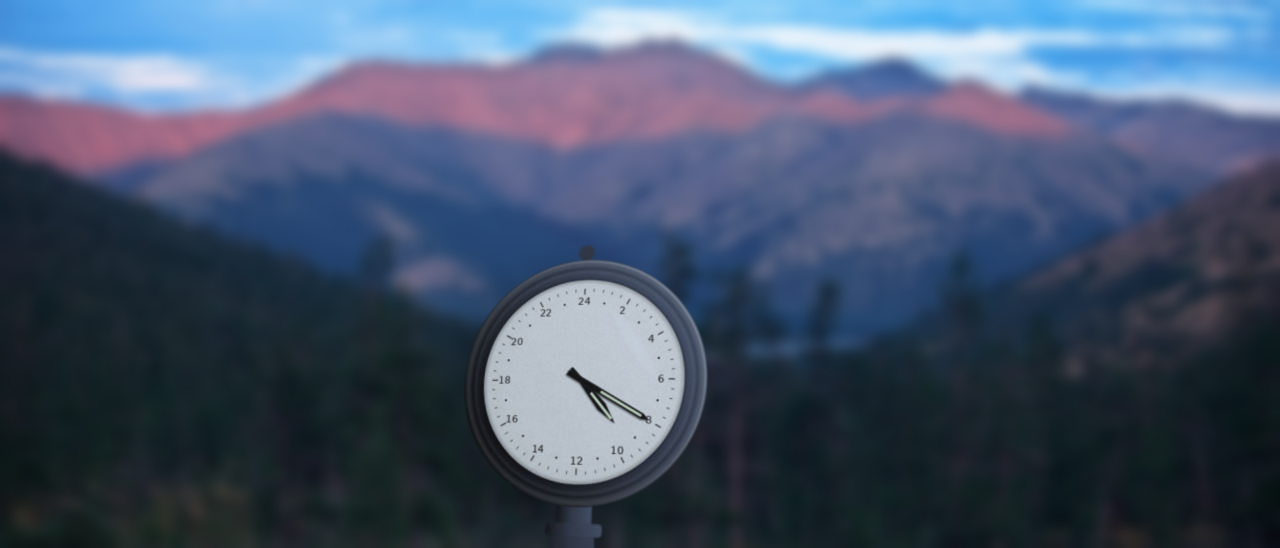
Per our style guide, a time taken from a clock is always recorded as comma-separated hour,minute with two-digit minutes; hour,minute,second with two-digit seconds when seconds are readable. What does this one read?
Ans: 9,20
